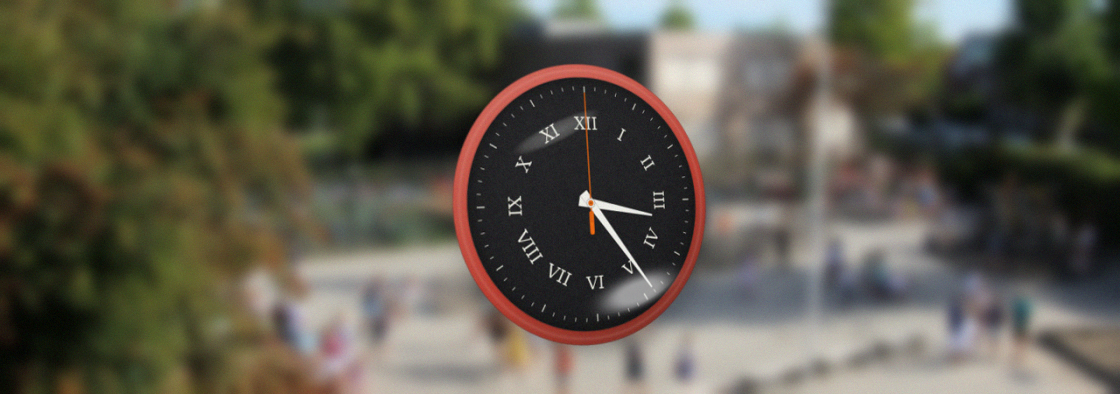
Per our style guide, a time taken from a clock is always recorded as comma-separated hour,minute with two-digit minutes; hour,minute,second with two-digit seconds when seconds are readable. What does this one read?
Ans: 3,24,00
